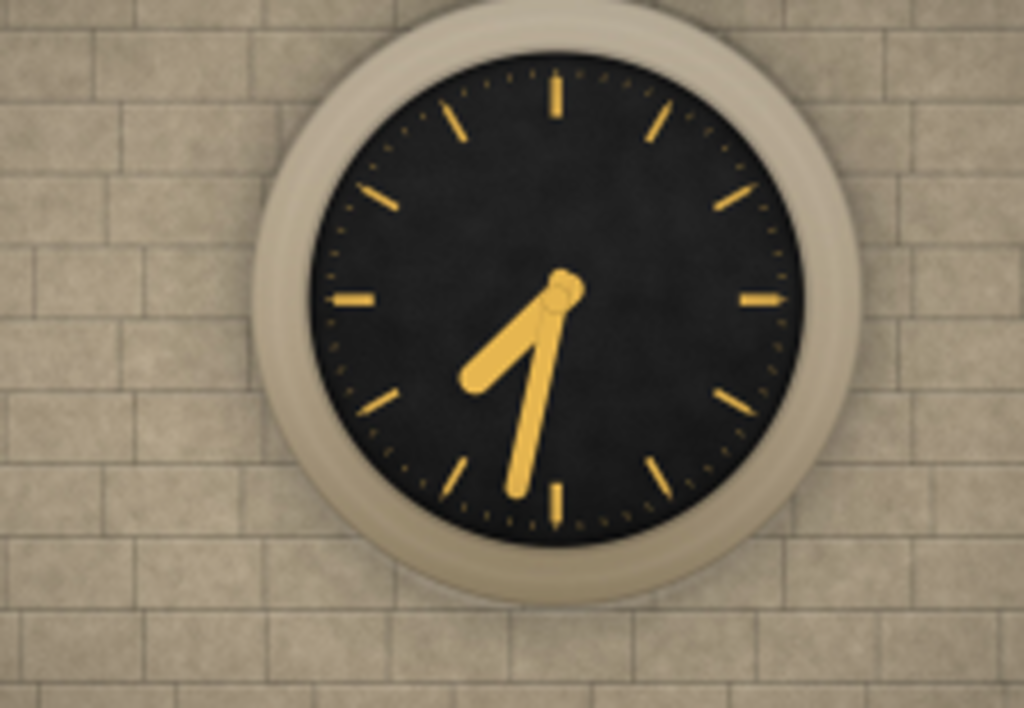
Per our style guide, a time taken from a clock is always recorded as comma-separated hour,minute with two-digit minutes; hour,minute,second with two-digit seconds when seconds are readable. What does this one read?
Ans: 7,32
